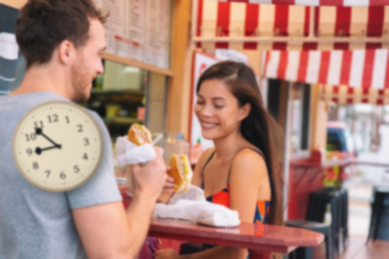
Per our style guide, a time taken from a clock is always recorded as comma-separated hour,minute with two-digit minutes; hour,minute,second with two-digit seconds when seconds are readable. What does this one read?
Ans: 8,53
